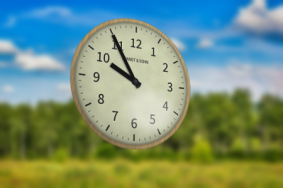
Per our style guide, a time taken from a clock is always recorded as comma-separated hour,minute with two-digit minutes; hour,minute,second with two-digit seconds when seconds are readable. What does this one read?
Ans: 9,55
